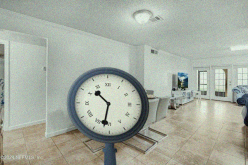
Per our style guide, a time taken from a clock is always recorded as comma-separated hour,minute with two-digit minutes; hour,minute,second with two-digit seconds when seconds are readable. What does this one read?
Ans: 10,32
